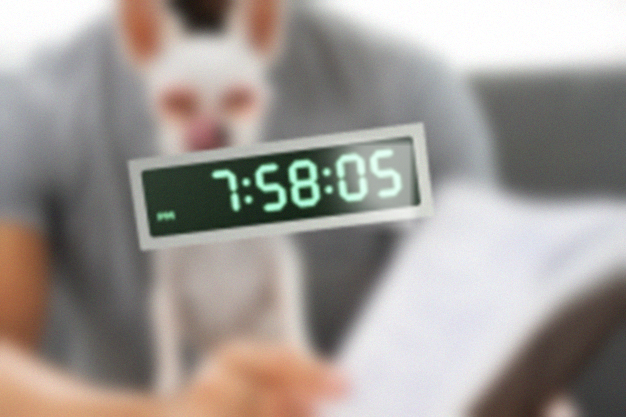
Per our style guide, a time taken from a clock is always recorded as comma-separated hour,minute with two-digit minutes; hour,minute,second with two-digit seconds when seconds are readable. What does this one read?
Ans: 7,58,05
